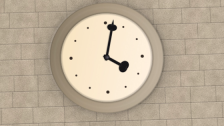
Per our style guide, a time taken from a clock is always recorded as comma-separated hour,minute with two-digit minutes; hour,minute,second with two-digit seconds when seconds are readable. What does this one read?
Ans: 4,02
